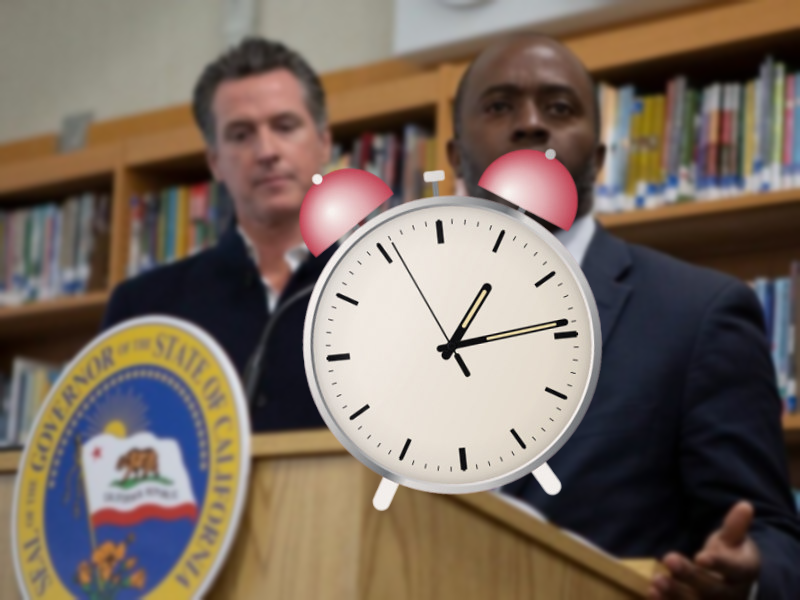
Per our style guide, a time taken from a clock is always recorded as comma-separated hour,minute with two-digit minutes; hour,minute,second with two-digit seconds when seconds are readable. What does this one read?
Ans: 1,13,56
